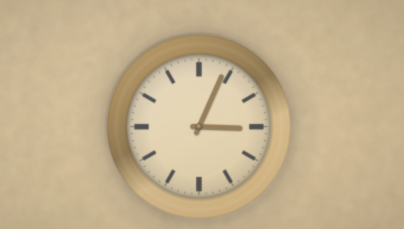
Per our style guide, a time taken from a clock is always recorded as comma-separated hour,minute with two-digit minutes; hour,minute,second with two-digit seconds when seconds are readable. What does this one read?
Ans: 3,04
